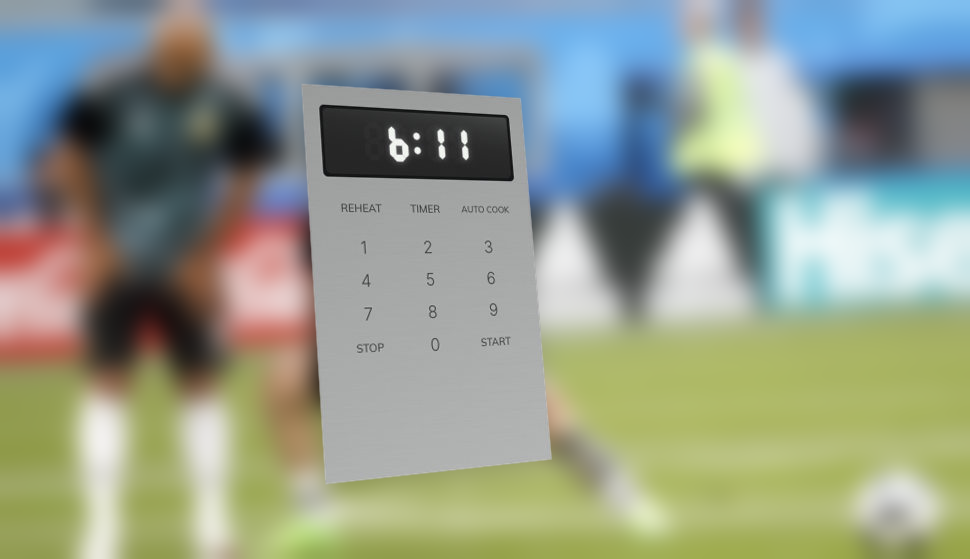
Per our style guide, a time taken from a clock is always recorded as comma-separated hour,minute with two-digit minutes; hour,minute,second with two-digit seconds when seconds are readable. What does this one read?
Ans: 6,11
